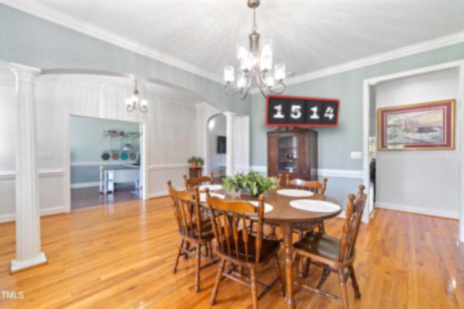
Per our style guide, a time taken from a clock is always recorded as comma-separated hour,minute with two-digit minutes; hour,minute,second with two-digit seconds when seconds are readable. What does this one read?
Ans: 15,14
